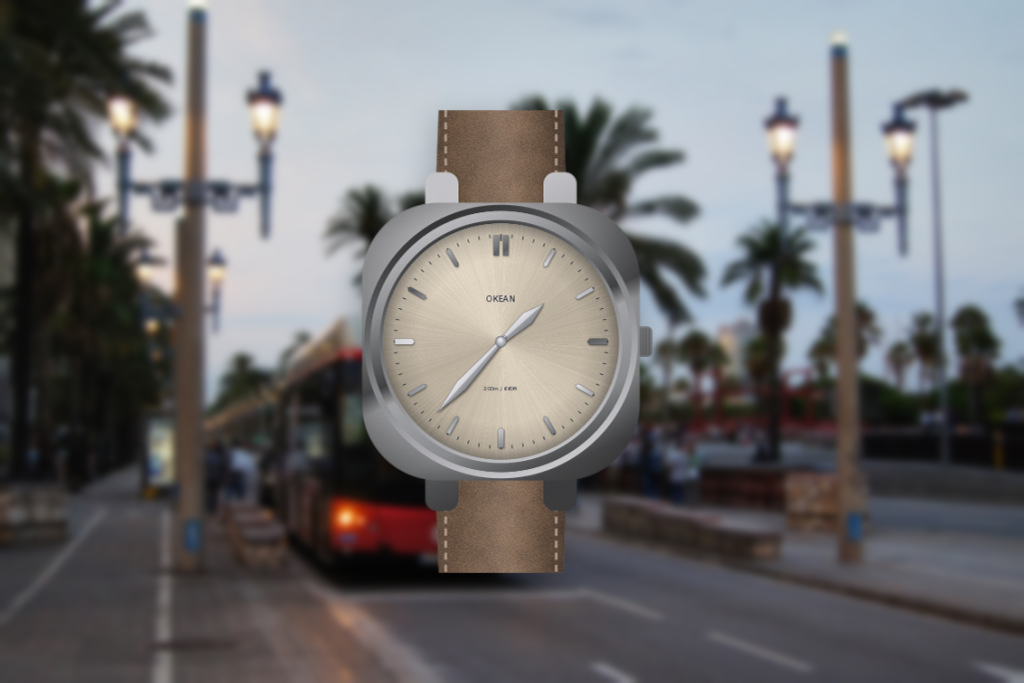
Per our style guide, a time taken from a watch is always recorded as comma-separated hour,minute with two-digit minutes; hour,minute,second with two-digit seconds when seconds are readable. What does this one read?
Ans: 1,37
